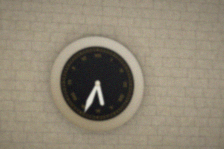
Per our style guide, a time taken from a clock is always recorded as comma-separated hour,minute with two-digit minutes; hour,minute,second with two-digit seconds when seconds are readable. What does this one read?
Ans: 5,34
